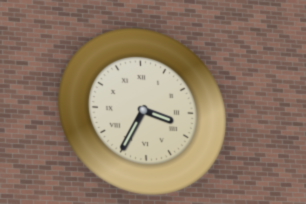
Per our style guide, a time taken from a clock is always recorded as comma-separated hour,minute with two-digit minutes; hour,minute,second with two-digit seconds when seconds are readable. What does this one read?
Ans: 3,35
